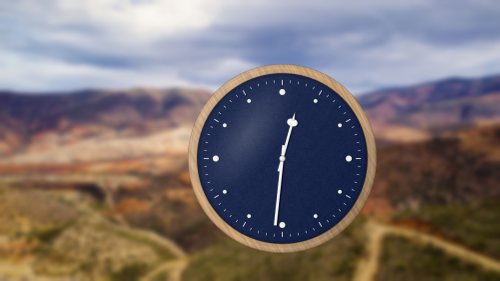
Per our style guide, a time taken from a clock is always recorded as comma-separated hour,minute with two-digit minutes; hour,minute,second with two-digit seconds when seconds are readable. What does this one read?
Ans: 12,31
